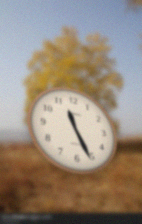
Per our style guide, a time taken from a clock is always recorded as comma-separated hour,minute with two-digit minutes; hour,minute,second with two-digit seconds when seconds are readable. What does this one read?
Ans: 11,26
